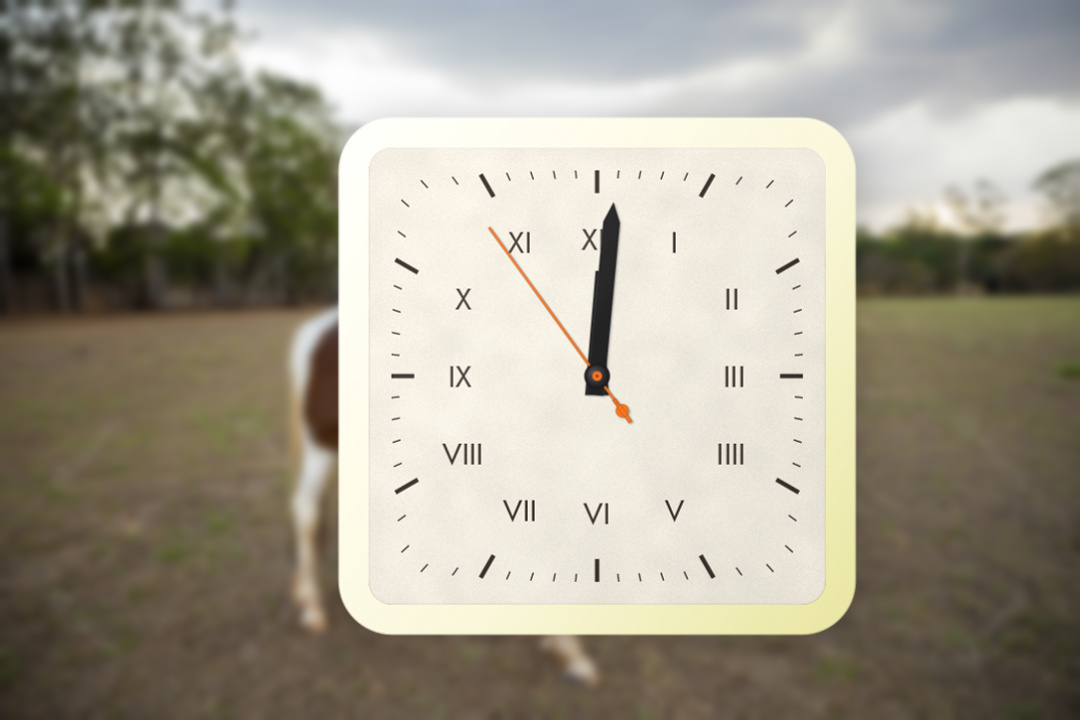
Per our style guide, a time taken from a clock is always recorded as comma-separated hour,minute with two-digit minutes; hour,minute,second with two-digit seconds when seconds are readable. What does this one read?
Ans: 12,00,54
